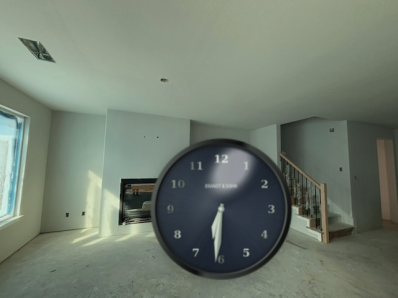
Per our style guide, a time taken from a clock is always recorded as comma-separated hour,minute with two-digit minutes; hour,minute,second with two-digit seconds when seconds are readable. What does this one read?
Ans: 6,31
